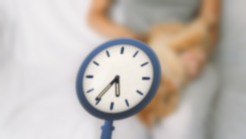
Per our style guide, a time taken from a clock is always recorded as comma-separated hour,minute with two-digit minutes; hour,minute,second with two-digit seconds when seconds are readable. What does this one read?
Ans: 5,36
